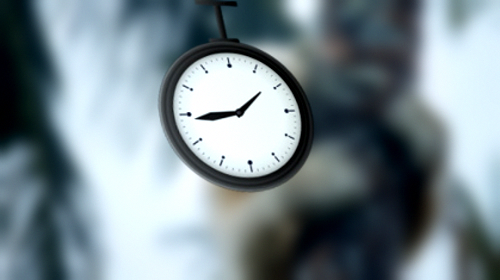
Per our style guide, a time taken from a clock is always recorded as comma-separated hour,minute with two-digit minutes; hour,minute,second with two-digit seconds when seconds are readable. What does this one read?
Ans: 1,44
